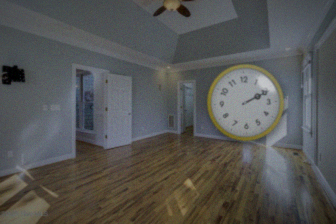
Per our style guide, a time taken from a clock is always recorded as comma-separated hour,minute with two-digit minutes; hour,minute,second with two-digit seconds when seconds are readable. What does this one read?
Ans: 2,11
